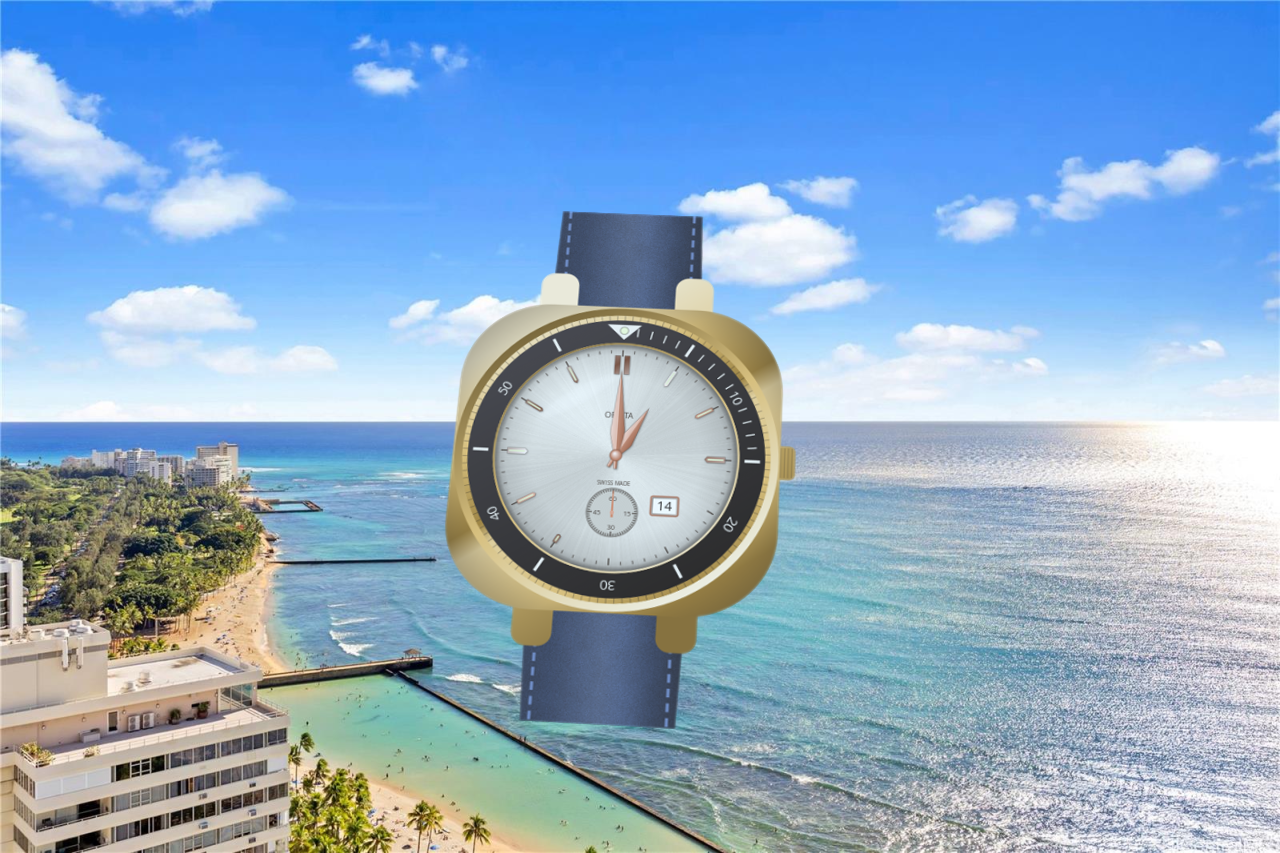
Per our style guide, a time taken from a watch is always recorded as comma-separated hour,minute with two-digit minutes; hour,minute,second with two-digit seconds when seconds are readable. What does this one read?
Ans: 1,00
